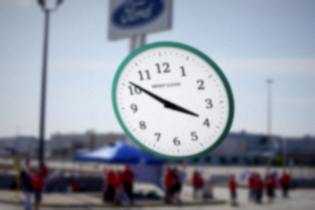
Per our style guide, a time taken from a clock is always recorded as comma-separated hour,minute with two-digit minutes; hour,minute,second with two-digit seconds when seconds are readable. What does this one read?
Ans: 3,51
